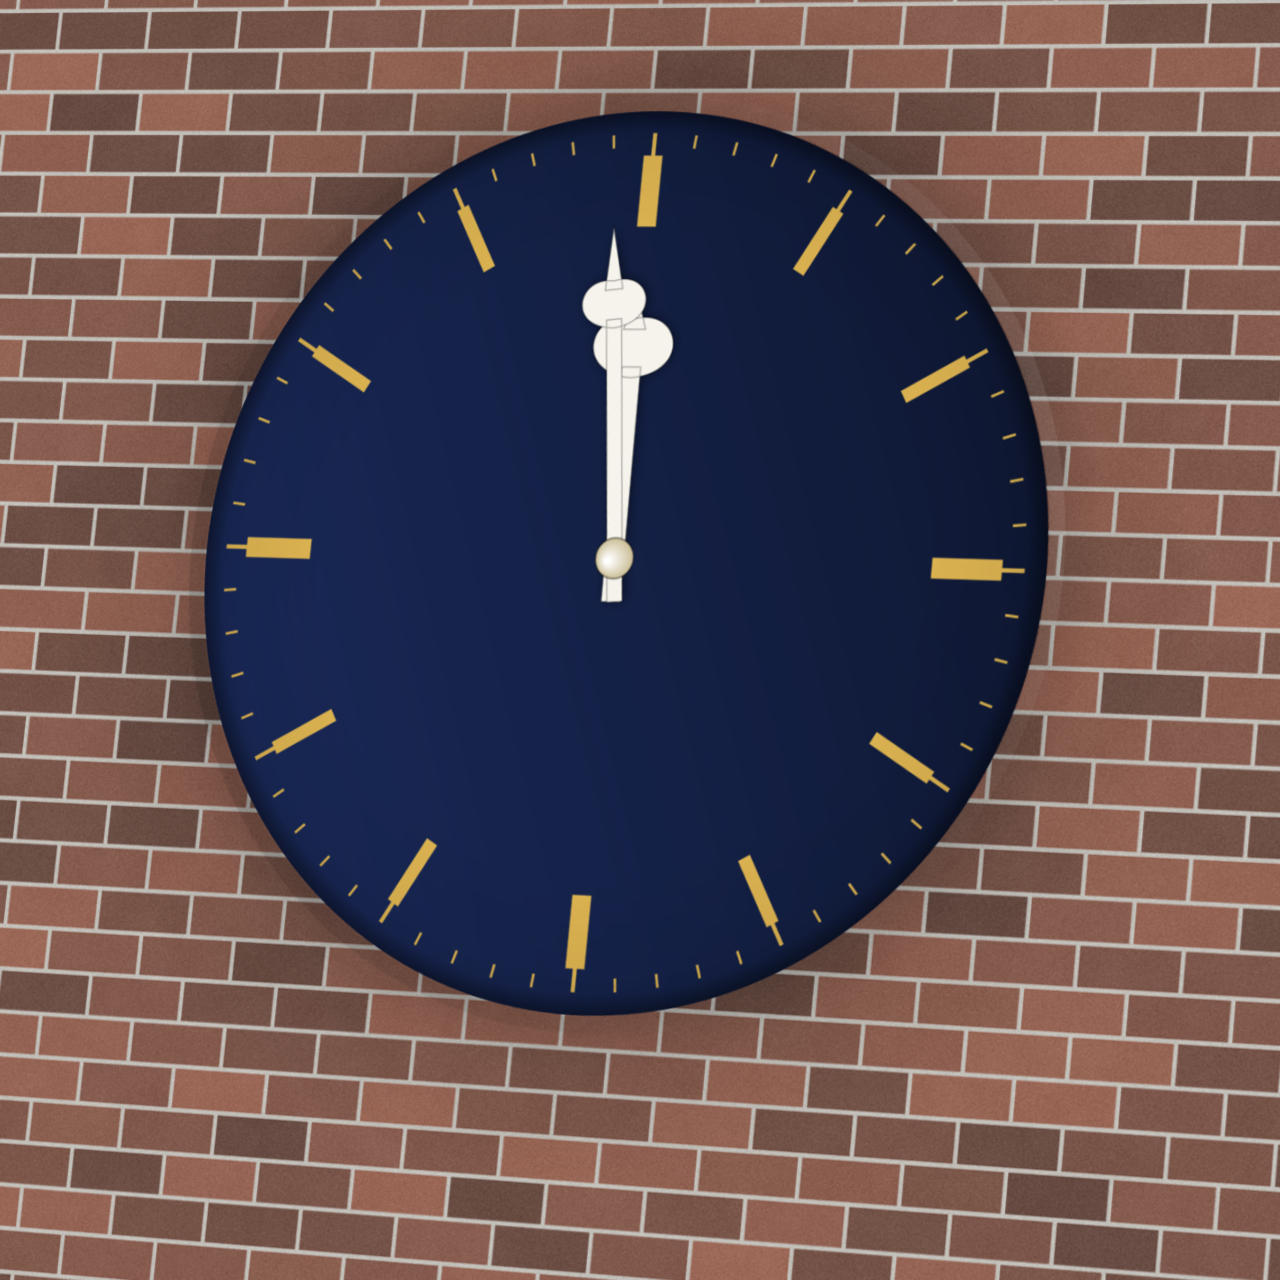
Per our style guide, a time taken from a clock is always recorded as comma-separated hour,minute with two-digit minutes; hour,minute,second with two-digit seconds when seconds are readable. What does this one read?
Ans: 11,59
